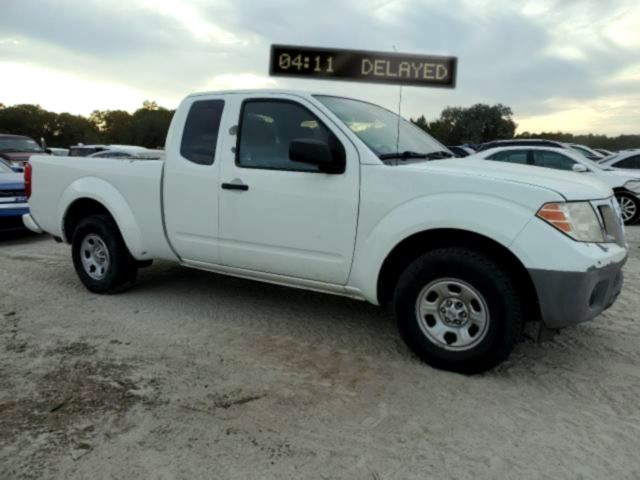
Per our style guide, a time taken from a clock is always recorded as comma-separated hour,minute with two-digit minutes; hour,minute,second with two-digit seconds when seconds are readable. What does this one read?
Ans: 4,11
